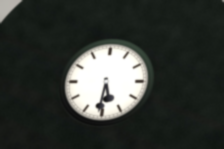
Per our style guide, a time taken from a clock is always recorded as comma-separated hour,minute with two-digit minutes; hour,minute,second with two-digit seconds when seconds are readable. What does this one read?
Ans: 5,31
